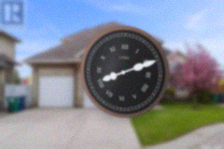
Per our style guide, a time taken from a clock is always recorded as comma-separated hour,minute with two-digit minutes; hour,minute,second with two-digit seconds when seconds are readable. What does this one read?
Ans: 8,11
